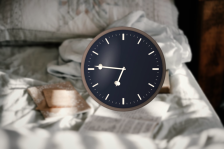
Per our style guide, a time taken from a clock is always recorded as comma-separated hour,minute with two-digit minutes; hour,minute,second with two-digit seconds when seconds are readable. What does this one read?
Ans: 6,46
